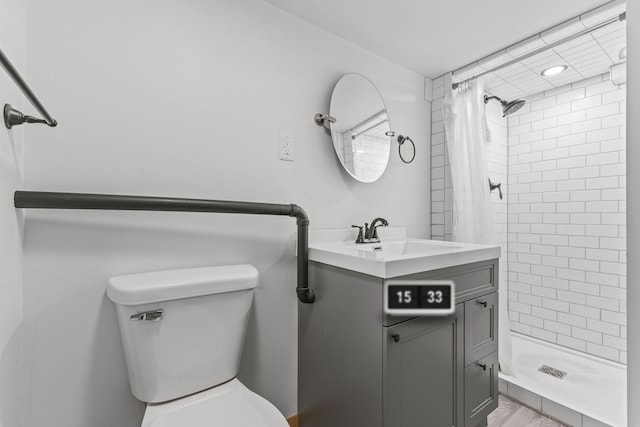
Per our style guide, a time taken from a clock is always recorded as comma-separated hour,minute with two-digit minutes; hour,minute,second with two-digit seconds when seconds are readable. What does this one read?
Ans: 15,33
